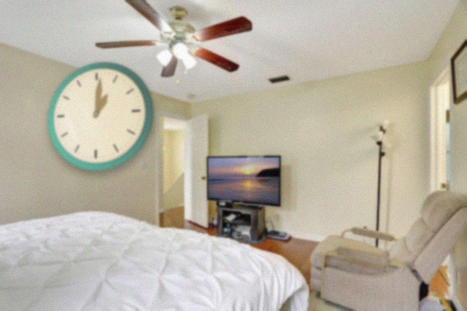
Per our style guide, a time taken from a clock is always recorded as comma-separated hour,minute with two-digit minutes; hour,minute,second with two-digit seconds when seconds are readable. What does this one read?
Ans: 1,01
